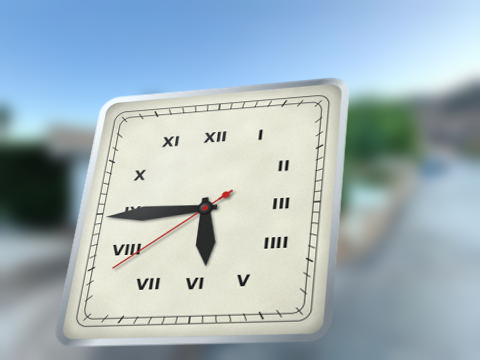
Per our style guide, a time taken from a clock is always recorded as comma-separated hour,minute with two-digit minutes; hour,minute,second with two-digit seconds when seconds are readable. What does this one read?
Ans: 5,44,39
